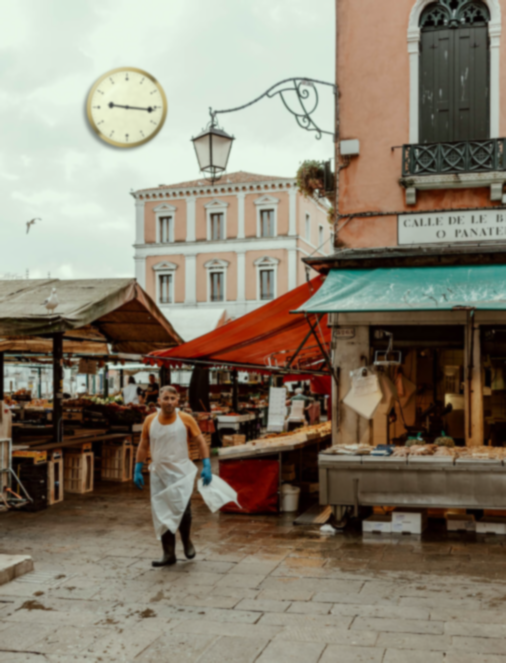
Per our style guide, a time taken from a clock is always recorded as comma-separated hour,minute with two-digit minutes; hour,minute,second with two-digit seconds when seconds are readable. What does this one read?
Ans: 9,16
